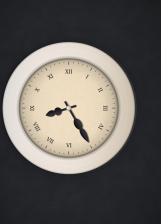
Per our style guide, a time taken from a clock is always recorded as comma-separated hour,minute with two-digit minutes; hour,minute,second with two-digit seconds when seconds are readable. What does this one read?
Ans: 8,25
